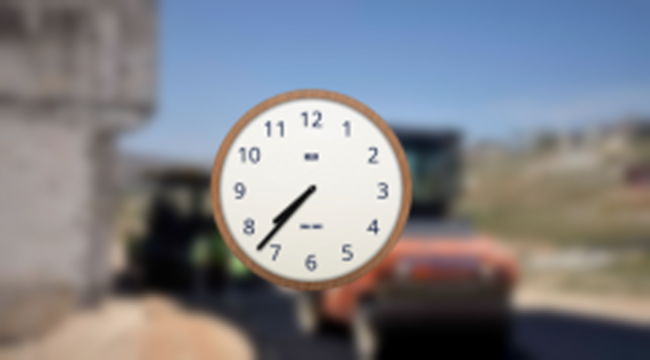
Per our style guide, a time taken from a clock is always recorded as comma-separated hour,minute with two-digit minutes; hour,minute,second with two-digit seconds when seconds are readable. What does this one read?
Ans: 7,37
